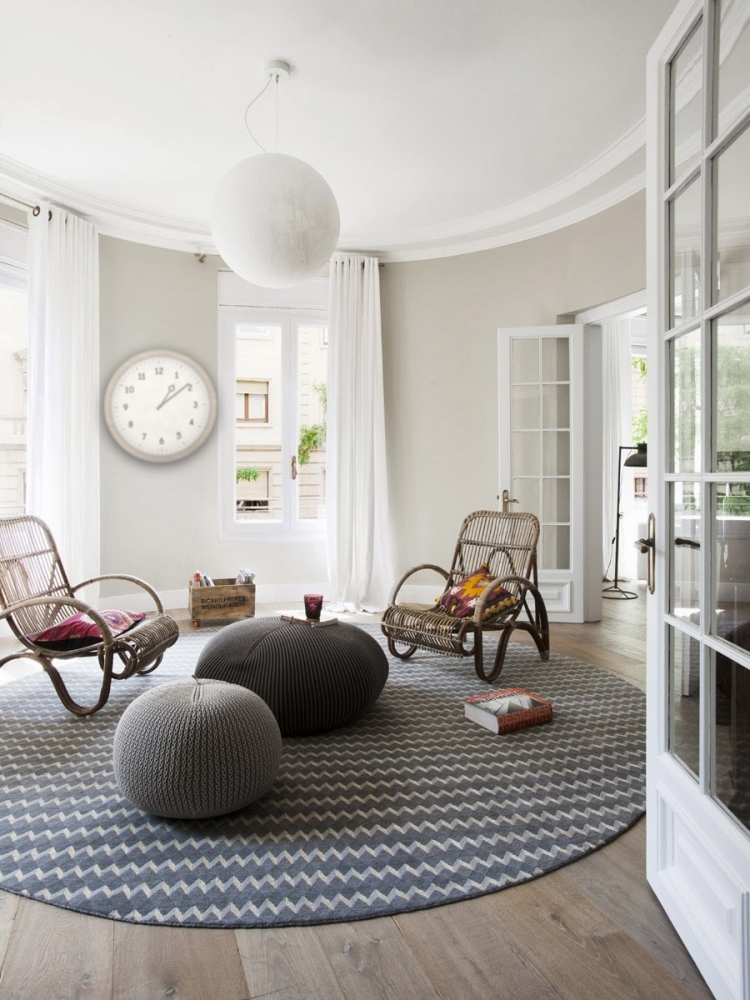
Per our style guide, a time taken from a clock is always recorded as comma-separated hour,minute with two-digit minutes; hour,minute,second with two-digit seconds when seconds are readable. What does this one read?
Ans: 1,09
